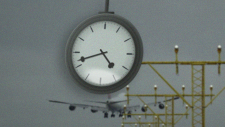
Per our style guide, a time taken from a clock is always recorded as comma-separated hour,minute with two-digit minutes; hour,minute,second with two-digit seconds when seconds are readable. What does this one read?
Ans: 4,42
